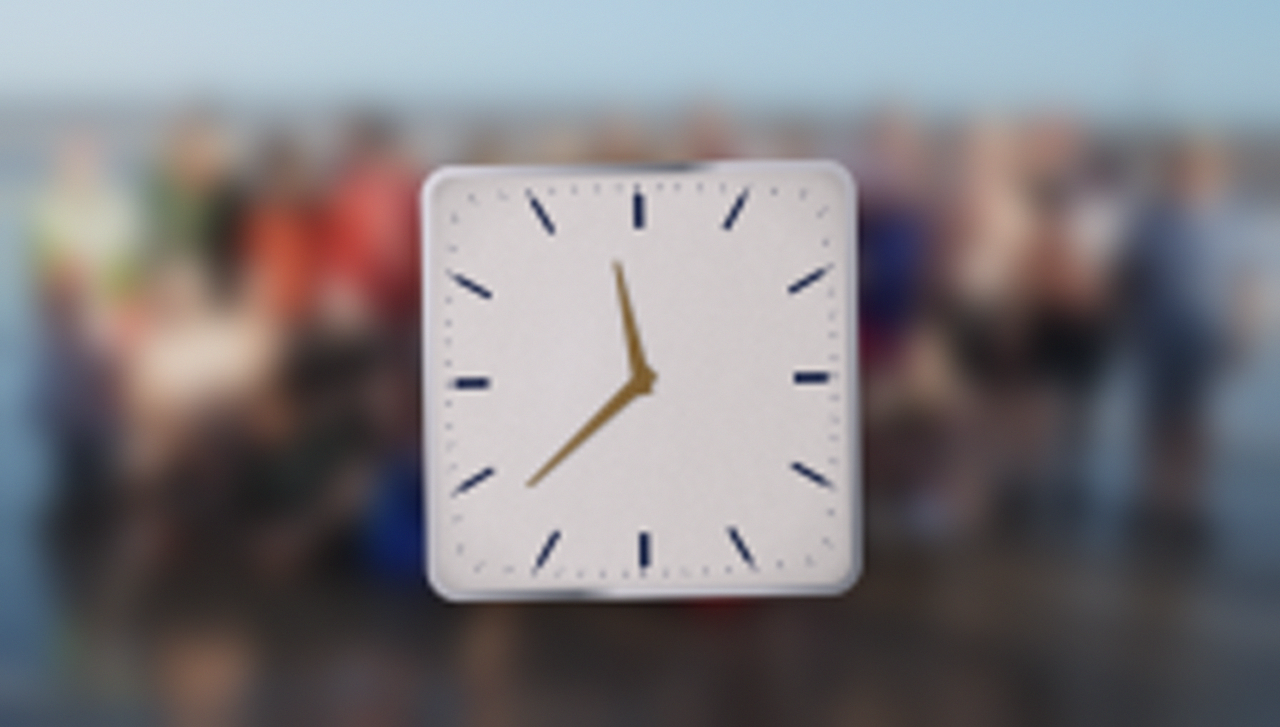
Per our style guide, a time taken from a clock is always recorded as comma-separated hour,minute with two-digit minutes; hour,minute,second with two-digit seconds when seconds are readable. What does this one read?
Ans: 11,38
